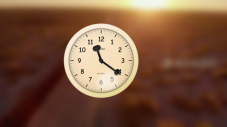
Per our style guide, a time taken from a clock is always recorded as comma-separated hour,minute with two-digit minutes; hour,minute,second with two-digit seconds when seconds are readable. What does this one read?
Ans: 11,21
